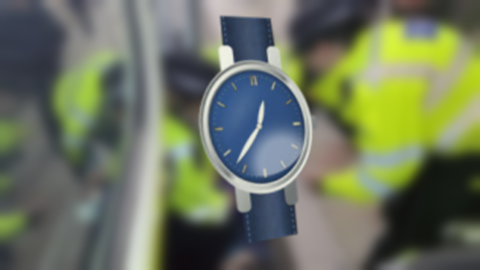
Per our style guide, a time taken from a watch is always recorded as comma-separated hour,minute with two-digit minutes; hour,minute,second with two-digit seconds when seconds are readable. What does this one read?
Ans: 12,37
